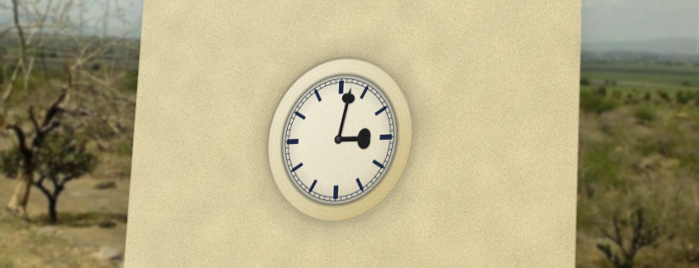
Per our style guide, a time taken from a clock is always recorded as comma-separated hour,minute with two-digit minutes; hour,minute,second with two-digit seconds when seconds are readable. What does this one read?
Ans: 3,02
